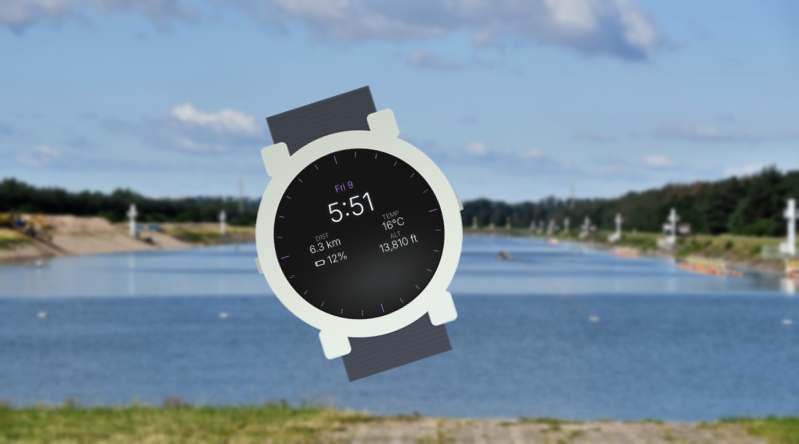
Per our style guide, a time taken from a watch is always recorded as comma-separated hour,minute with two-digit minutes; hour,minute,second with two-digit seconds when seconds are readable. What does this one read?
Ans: 5,51
